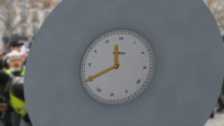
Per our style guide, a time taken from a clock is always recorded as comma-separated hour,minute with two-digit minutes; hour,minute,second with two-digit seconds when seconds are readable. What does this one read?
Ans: 11,40
